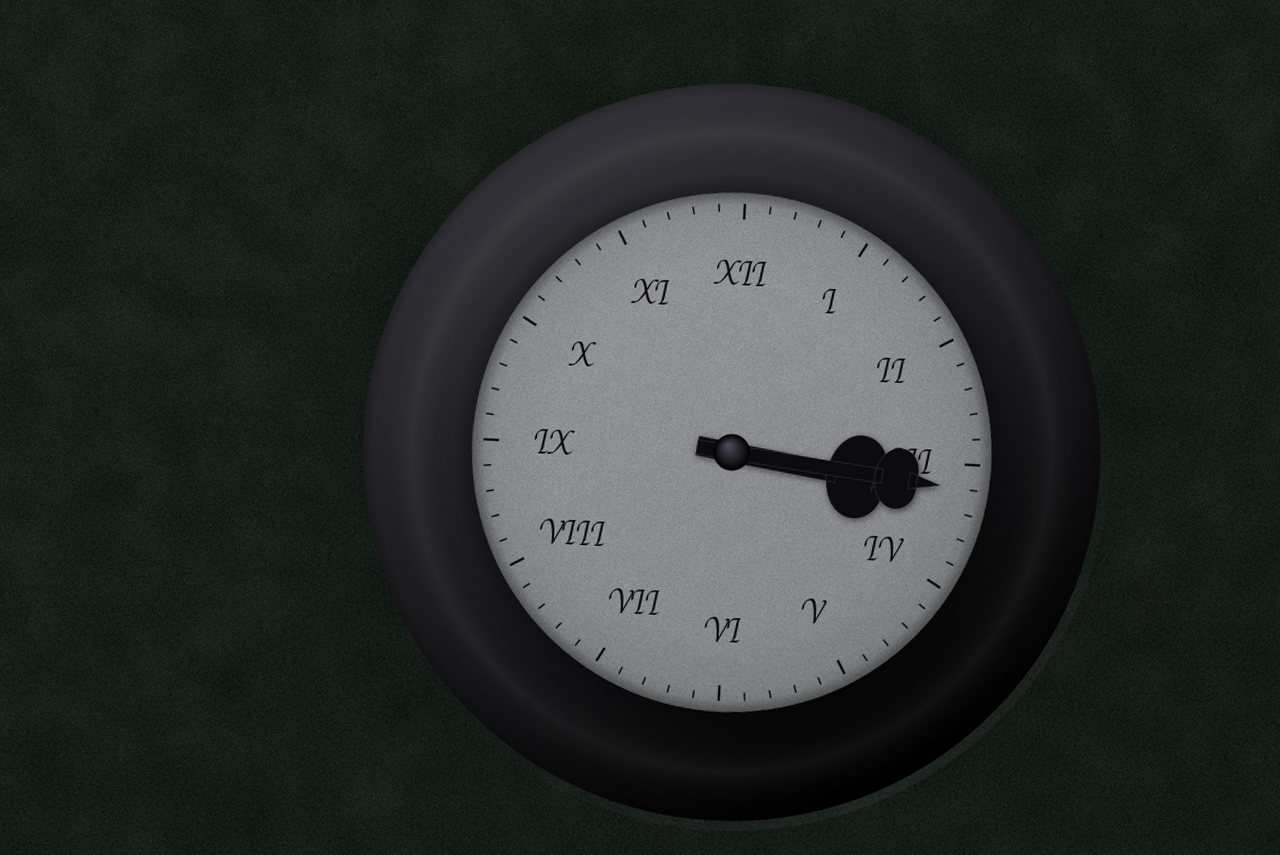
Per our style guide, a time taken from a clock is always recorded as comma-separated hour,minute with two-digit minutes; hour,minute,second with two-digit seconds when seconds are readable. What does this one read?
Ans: 3,16
